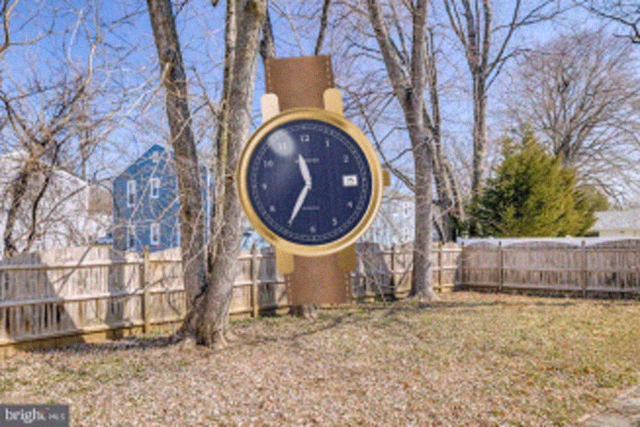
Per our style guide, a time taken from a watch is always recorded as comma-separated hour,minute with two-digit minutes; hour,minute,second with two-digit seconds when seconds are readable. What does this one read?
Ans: 11,35
